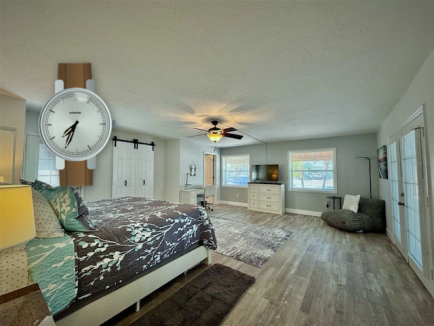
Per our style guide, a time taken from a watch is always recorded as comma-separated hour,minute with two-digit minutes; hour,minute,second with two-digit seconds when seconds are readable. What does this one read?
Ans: 7,34
